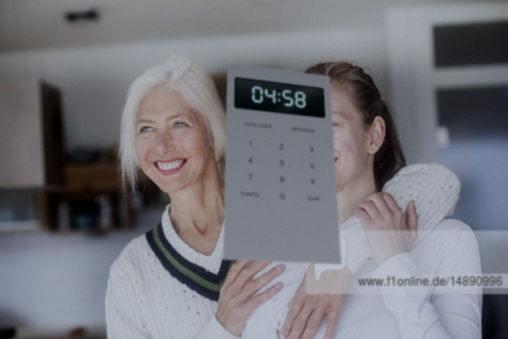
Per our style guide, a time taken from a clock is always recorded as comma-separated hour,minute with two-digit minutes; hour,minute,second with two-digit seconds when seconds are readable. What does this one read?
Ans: 4,58
